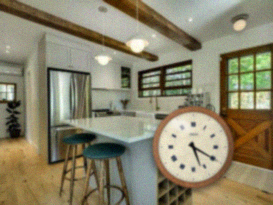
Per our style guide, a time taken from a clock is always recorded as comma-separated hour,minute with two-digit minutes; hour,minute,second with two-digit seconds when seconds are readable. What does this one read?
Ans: 5,20
